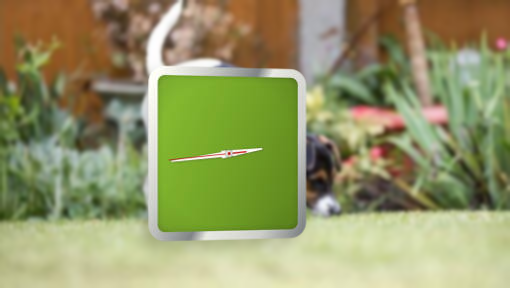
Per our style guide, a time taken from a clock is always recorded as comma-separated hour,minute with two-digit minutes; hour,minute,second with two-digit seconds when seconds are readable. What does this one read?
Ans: 2,43,44
